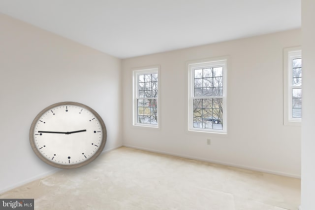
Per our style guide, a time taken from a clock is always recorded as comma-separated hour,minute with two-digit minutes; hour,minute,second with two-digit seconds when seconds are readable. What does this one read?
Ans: 2,46
